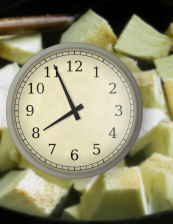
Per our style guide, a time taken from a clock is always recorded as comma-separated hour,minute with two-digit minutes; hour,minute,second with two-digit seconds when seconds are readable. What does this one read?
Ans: 7,56
